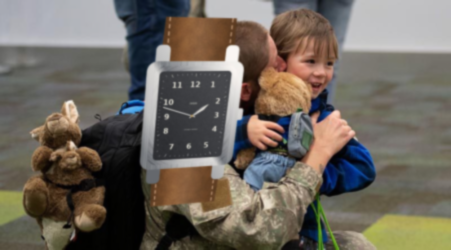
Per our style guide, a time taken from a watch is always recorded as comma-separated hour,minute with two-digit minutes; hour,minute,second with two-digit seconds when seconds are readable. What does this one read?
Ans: 1,48
